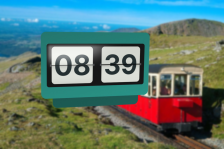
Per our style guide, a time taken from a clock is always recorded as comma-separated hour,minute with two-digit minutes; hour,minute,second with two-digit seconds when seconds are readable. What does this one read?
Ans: 8,39
